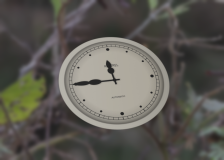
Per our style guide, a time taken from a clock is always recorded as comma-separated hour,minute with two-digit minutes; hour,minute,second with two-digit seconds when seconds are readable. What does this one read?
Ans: 11,45
